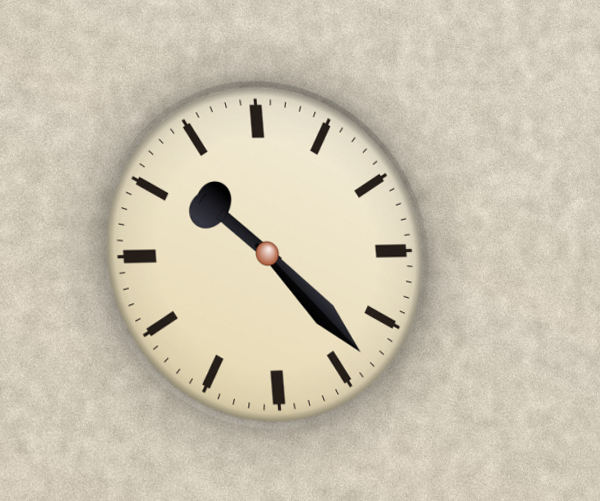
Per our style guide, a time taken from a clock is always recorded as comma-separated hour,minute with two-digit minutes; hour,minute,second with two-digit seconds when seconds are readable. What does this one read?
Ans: 10,23
